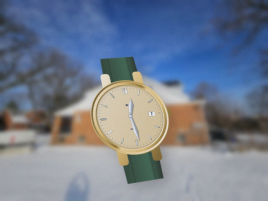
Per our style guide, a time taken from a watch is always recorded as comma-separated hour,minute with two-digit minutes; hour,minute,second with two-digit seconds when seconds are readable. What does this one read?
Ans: 12,29
